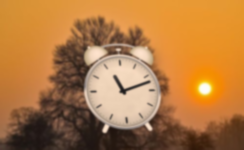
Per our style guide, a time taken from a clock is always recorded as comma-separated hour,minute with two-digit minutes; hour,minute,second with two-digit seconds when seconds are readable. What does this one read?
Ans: 11,12
